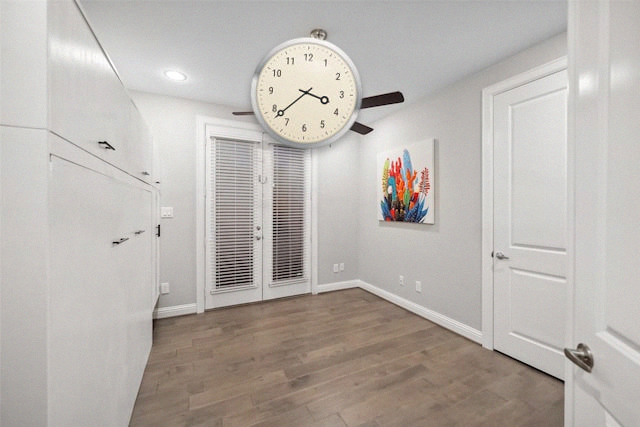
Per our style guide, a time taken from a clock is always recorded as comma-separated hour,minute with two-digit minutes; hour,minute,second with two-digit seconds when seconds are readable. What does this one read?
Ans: 3,38
